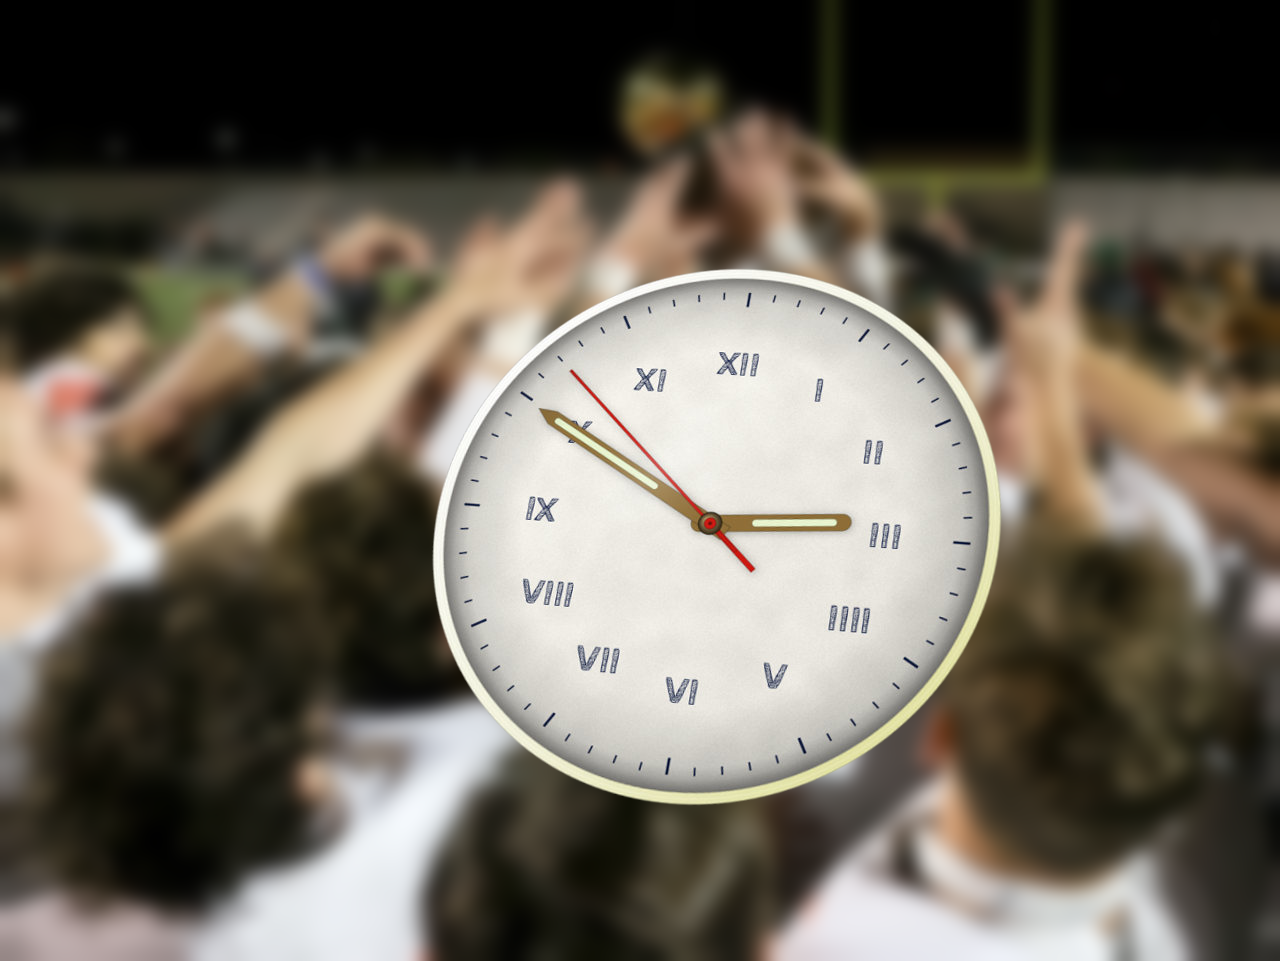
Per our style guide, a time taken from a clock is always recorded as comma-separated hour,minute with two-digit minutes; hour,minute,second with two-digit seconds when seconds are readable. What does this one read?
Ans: 2,49,52
